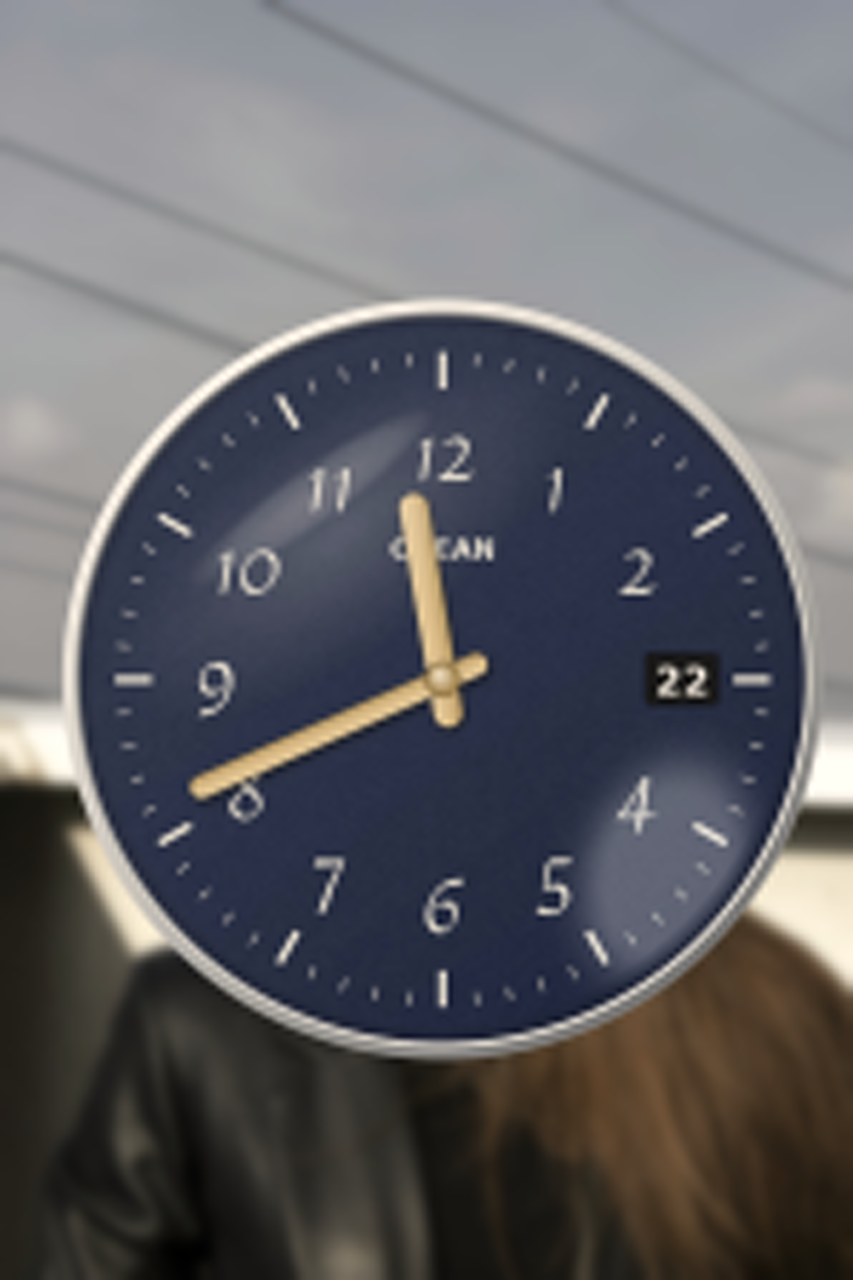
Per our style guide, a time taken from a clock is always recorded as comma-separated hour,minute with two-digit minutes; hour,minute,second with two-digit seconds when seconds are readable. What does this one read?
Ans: 11,41
